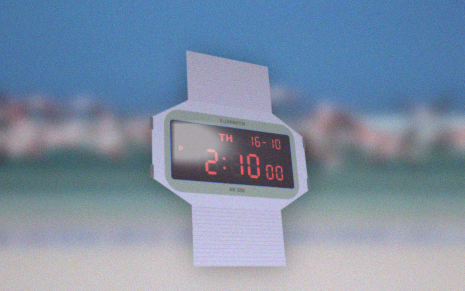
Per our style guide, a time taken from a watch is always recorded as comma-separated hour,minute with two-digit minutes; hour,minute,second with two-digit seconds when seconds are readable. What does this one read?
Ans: 2,10,00
